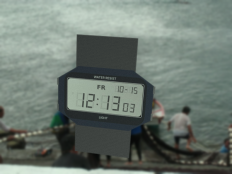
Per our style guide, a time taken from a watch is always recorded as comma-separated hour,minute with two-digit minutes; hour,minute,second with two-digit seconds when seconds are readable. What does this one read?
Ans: 12,13,03
